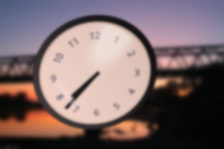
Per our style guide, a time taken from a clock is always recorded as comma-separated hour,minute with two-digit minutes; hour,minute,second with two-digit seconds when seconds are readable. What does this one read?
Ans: 7,37
